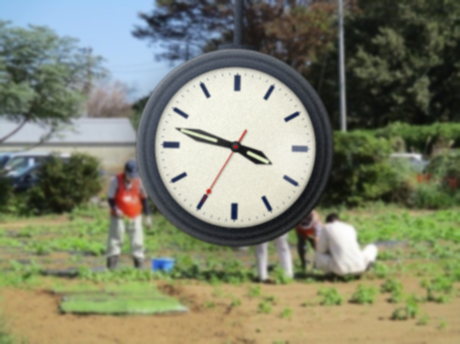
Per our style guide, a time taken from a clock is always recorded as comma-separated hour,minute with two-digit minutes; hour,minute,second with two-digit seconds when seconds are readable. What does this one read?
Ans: 3,47,35
